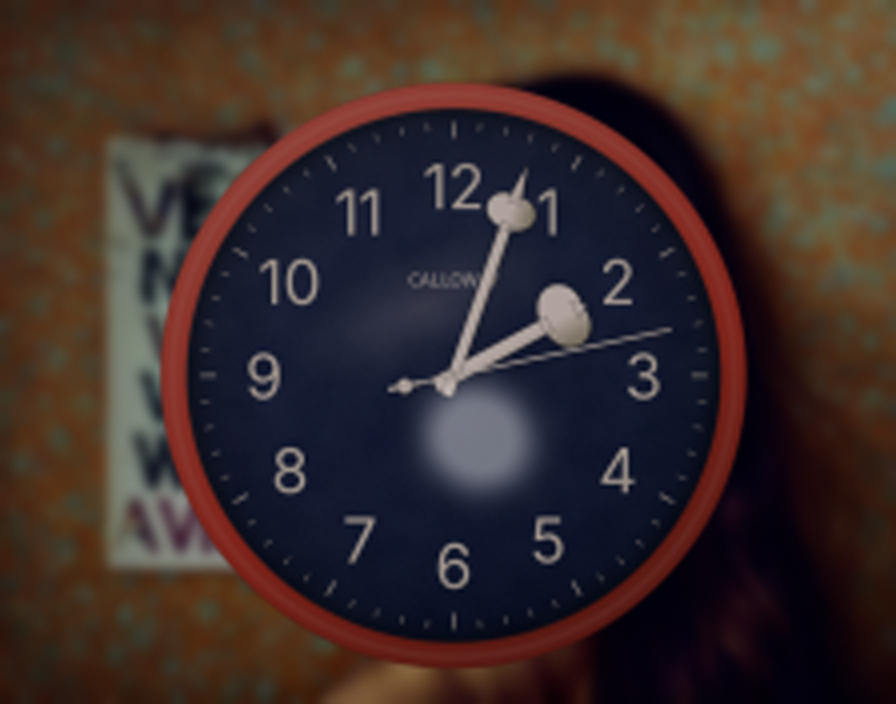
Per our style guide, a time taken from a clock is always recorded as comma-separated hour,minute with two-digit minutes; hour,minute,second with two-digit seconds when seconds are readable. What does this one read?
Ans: 2,03,13
